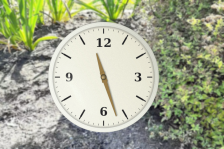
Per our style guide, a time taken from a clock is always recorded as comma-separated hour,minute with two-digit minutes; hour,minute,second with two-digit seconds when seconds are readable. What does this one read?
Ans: 11,27
